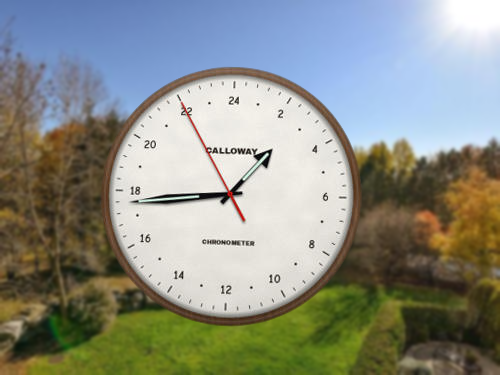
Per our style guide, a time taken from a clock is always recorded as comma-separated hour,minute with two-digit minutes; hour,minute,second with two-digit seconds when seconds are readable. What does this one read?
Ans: 2,43,55
